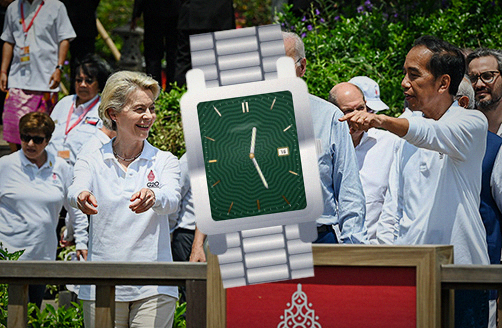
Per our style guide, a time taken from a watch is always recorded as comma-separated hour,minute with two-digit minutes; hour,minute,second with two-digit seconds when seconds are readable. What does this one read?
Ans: 12,27
